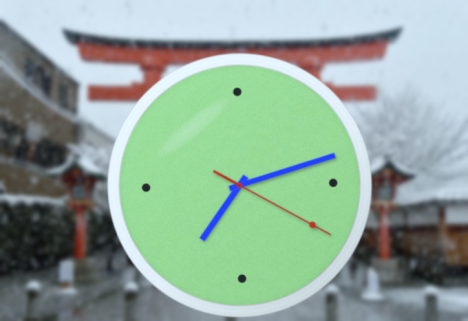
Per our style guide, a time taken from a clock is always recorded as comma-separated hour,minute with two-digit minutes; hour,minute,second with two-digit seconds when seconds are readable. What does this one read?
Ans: 7,12,20
